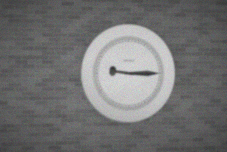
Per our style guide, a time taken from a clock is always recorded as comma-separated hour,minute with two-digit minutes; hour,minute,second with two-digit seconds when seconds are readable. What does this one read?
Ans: 9,15
